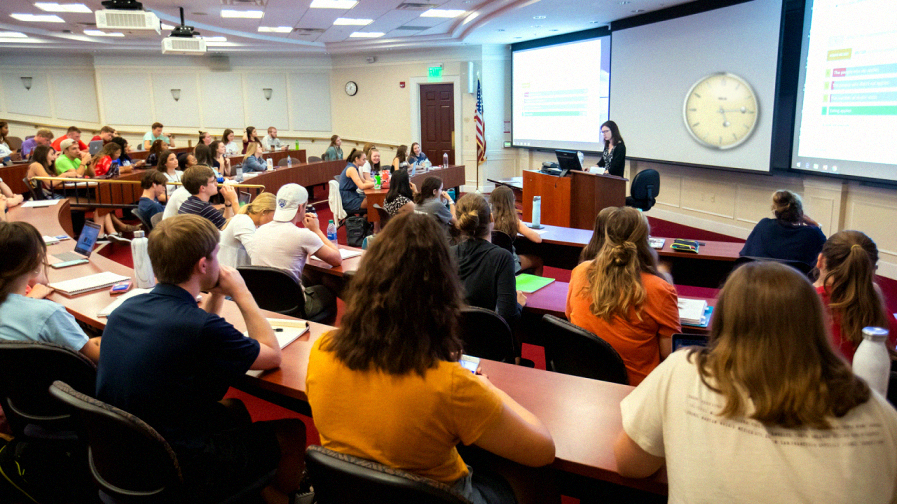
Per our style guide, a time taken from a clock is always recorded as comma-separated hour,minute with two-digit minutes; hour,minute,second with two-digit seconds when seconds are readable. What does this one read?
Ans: 5,14
